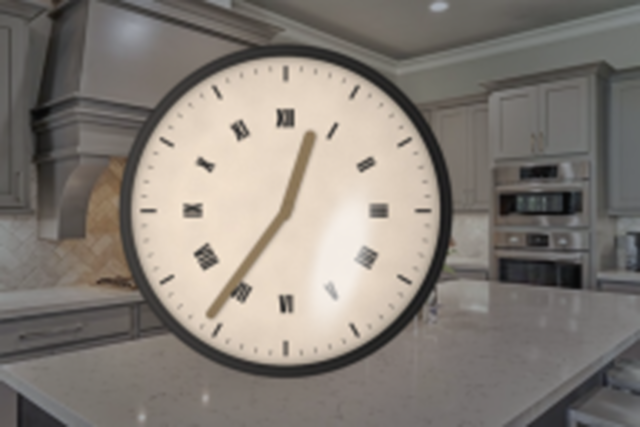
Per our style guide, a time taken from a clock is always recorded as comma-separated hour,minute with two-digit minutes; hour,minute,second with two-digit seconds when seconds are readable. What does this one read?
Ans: 12,36
